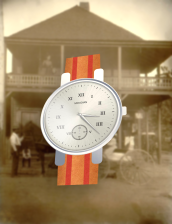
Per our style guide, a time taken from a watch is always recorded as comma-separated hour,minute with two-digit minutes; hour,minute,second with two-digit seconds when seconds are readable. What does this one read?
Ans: 3,23
